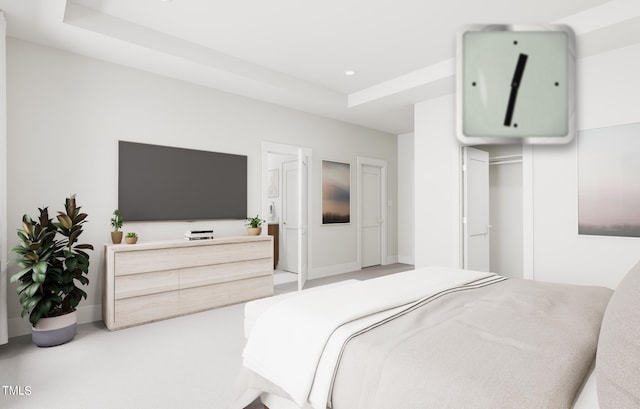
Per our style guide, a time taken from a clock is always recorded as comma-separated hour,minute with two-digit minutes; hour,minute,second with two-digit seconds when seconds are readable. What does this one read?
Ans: 12,32
